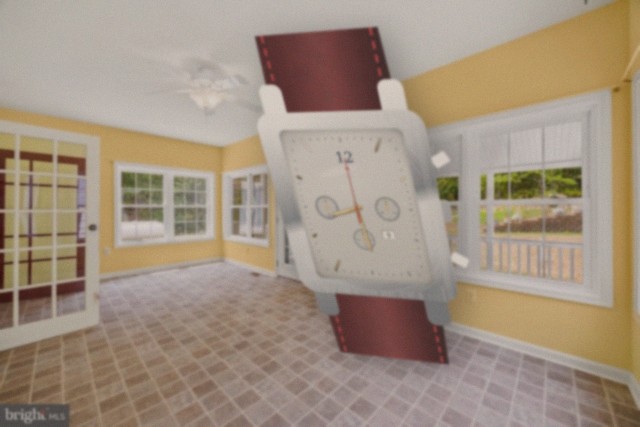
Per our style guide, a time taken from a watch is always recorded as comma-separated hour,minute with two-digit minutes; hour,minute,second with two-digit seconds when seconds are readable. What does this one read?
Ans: 8,29
